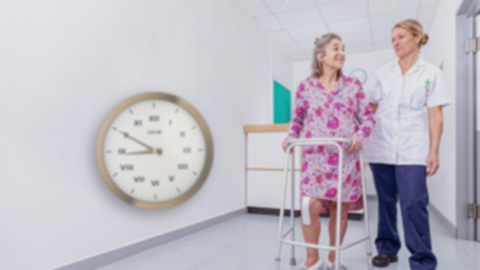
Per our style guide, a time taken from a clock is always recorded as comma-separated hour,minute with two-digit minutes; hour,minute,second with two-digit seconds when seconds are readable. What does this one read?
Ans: 8,50
